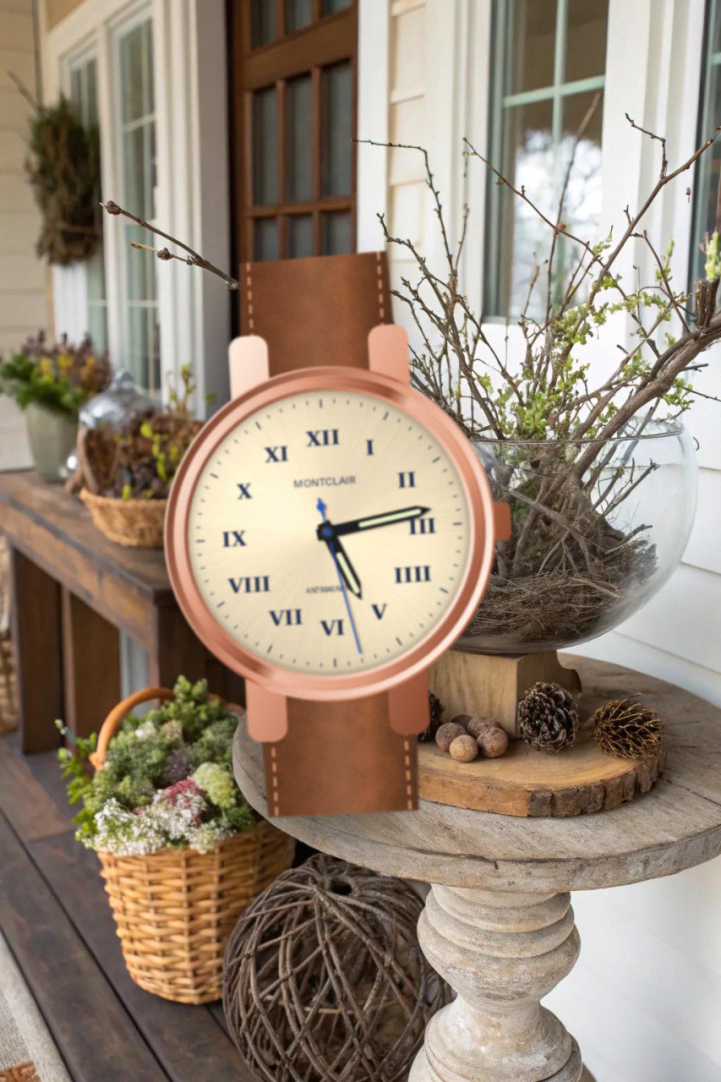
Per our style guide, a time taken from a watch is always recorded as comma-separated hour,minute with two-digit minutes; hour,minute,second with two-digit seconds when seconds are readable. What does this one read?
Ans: 5,13,28
